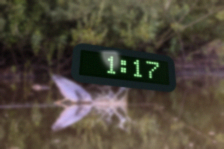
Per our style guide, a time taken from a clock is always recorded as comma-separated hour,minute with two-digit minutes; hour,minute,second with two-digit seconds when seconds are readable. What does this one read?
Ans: 1,17
